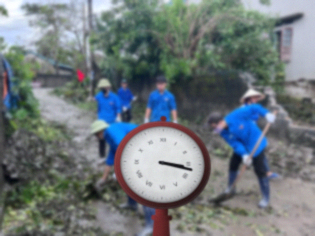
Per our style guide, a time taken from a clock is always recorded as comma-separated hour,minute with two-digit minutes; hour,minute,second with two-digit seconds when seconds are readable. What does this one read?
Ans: 3,17
